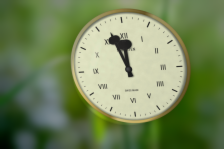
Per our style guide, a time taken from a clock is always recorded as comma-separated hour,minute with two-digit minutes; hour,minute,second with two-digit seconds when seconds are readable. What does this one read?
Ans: 11,57
